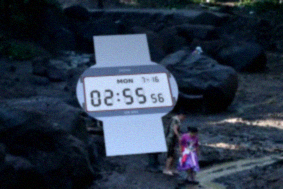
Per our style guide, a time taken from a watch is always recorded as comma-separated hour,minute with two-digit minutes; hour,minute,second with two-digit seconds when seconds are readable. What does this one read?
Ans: 2,55
